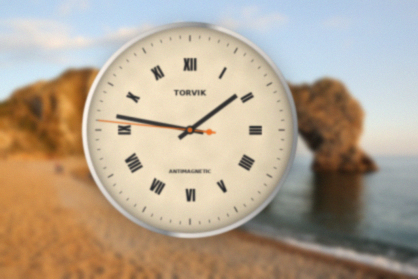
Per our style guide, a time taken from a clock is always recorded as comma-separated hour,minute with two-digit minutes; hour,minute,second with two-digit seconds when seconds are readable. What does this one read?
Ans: 1,46,46
